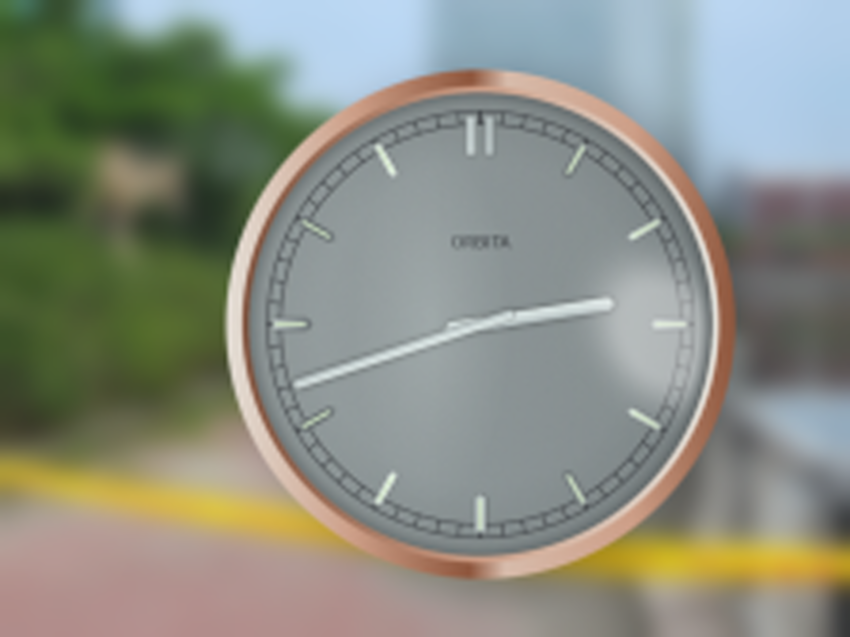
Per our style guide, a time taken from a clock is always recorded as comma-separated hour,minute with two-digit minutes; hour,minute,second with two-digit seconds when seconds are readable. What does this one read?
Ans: 2,42
